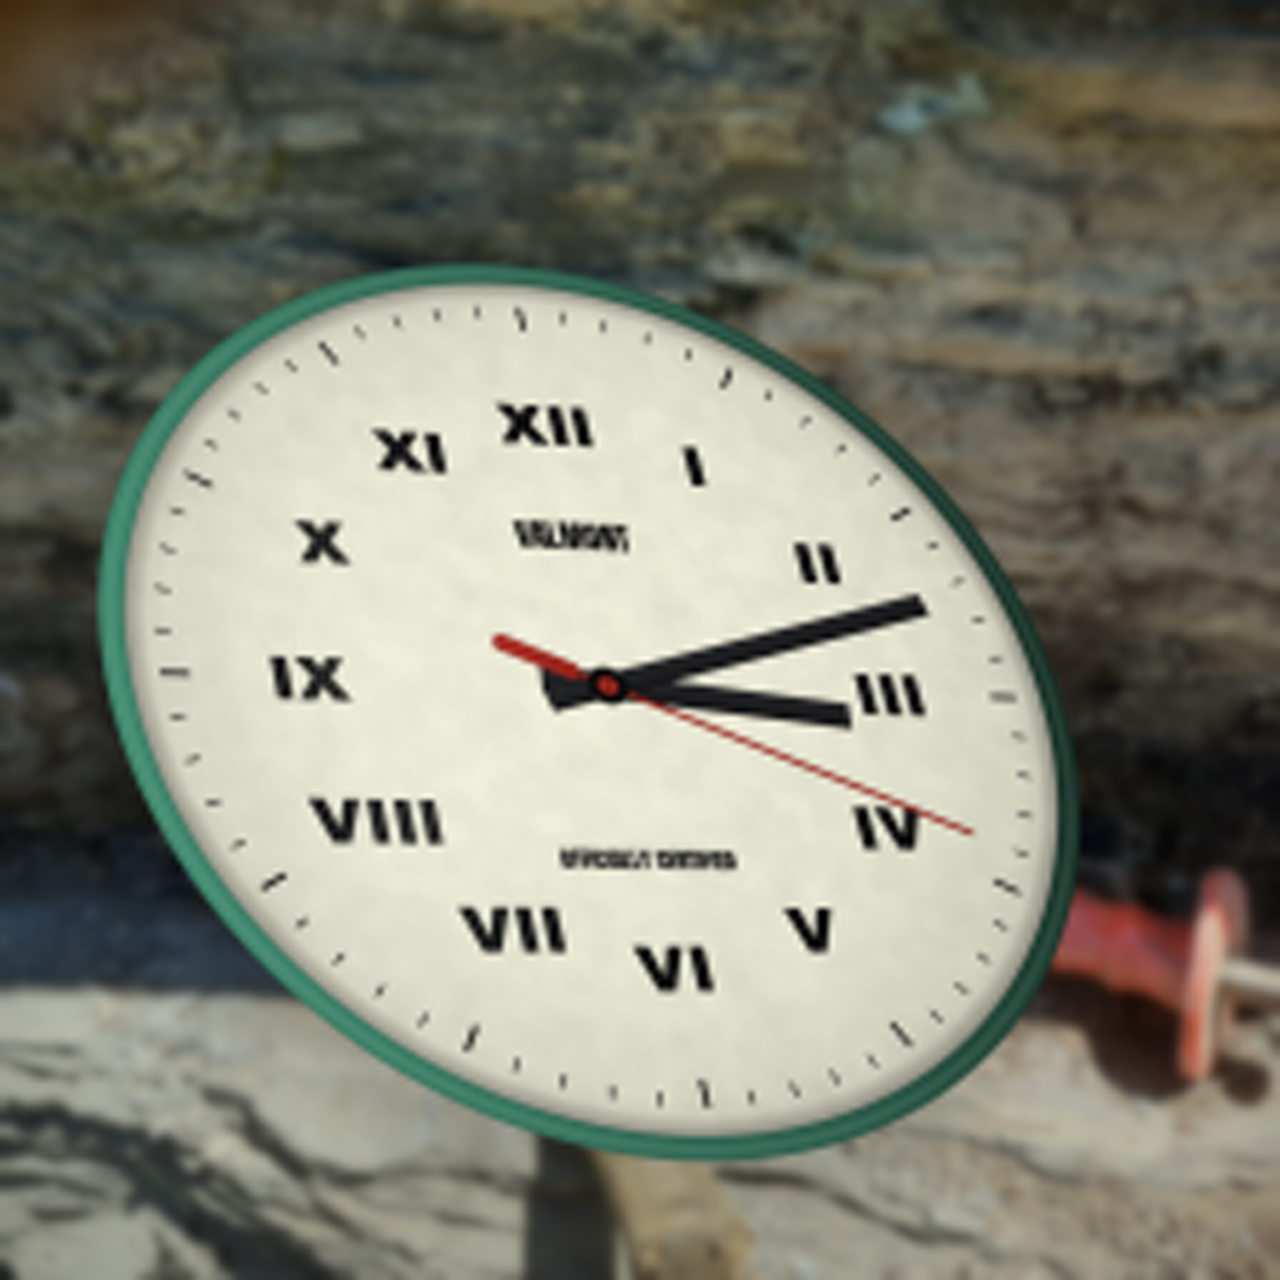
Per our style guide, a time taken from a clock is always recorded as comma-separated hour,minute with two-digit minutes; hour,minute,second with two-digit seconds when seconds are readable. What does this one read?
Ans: 3,12,19
